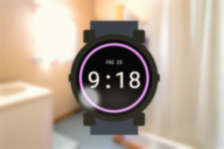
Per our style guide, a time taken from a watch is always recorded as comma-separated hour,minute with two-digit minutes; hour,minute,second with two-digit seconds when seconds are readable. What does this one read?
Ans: 9,18
